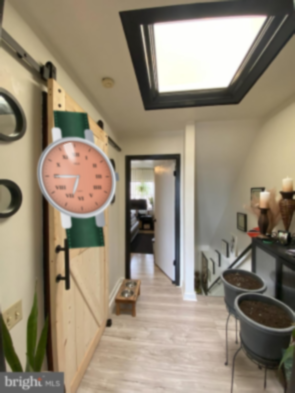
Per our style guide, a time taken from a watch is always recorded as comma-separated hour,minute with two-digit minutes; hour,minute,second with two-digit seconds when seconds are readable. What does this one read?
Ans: 6,45
